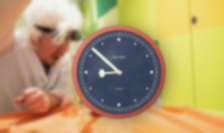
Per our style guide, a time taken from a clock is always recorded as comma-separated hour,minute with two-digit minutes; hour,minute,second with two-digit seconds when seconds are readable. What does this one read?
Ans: 8,52
